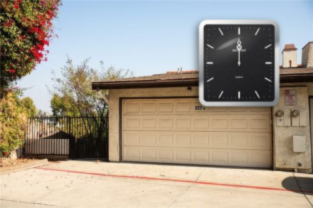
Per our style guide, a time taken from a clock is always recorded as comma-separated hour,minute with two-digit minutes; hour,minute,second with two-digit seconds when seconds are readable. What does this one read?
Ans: 12,00
